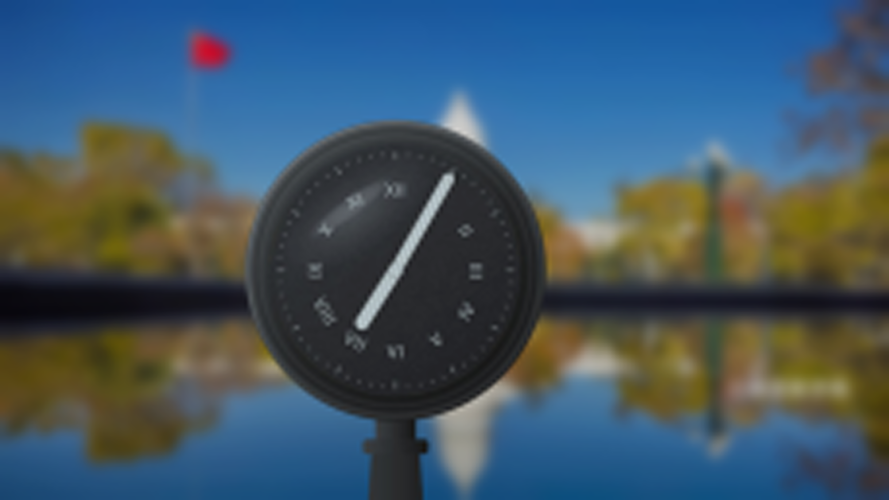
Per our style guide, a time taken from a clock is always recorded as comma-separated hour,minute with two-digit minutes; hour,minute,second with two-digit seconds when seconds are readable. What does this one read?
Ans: 7,05
